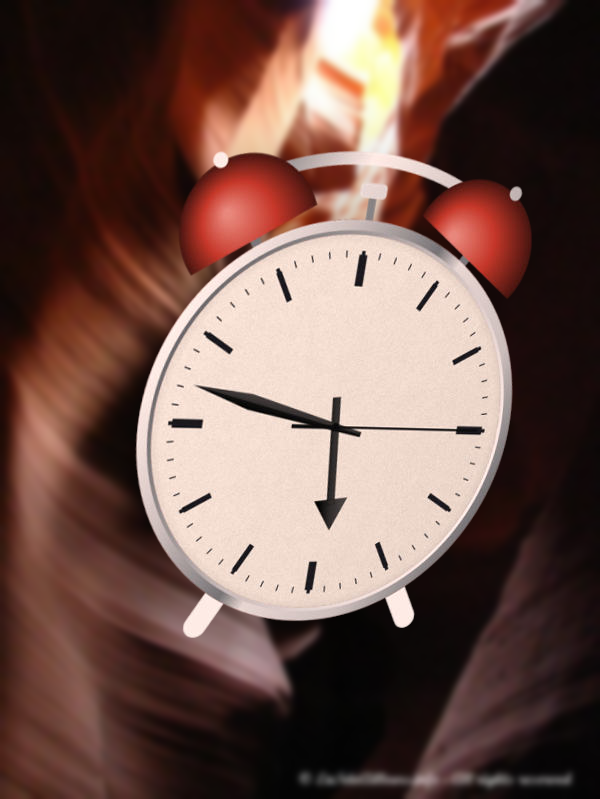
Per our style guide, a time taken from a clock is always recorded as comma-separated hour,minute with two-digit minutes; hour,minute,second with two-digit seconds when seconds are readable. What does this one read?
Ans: 5,47,15
